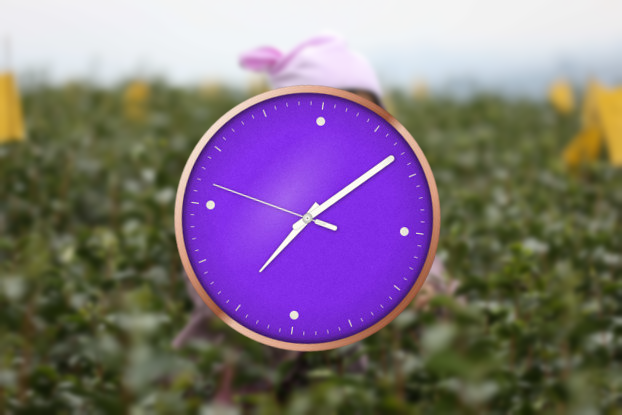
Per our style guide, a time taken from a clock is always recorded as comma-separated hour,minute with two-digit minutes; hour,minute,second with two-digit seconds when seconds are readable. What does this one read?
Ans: 7,07,47
